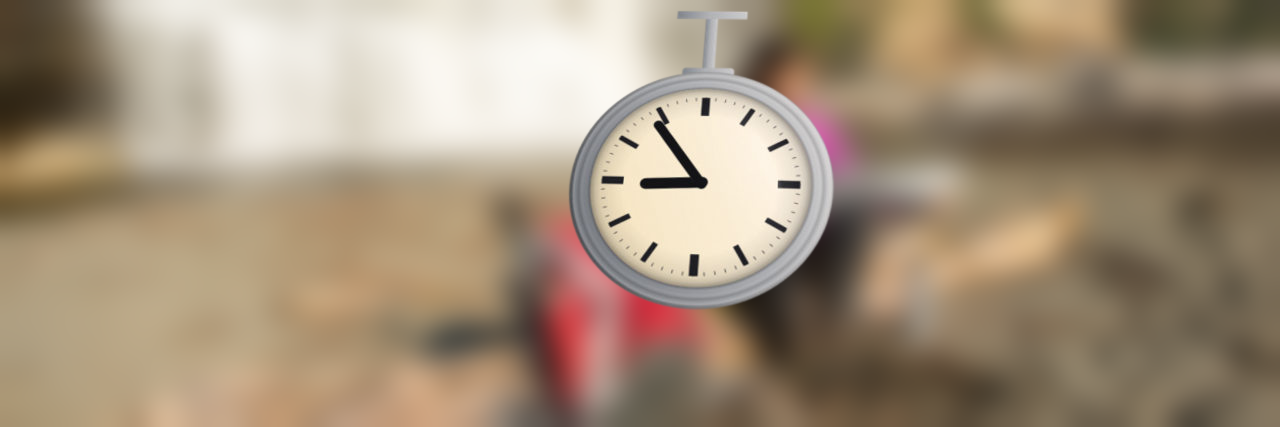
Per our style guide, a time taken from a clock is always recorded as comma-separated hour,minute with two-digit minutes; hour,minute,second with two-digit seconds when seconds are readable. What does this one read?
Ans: 8,54
